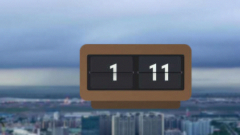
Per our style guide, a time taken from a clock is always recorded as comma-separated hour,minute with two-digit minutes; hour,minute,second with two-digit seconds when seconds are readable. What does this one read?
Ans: 1,11
